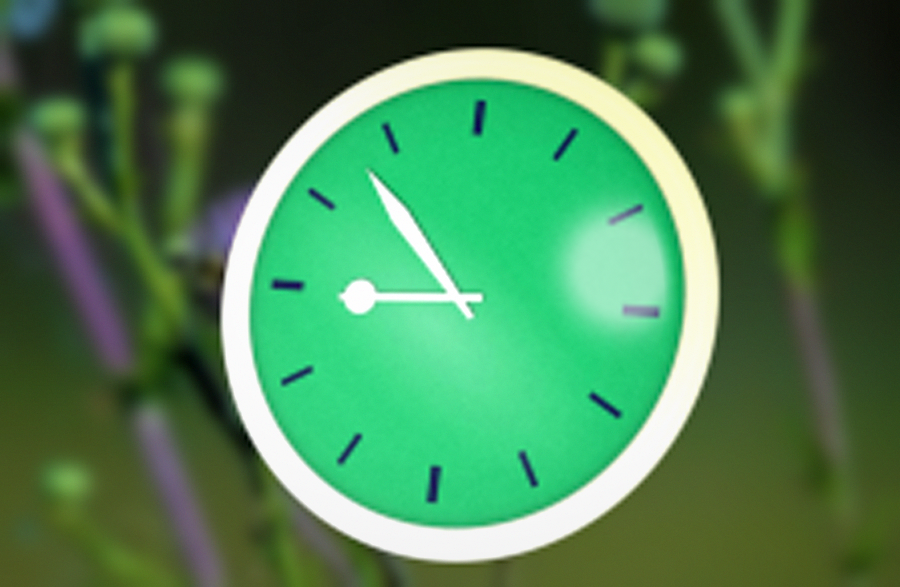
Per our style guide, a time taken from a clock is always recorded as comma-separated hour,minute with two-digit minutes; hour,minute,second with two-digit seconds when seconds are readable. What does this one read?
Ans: 8,53
